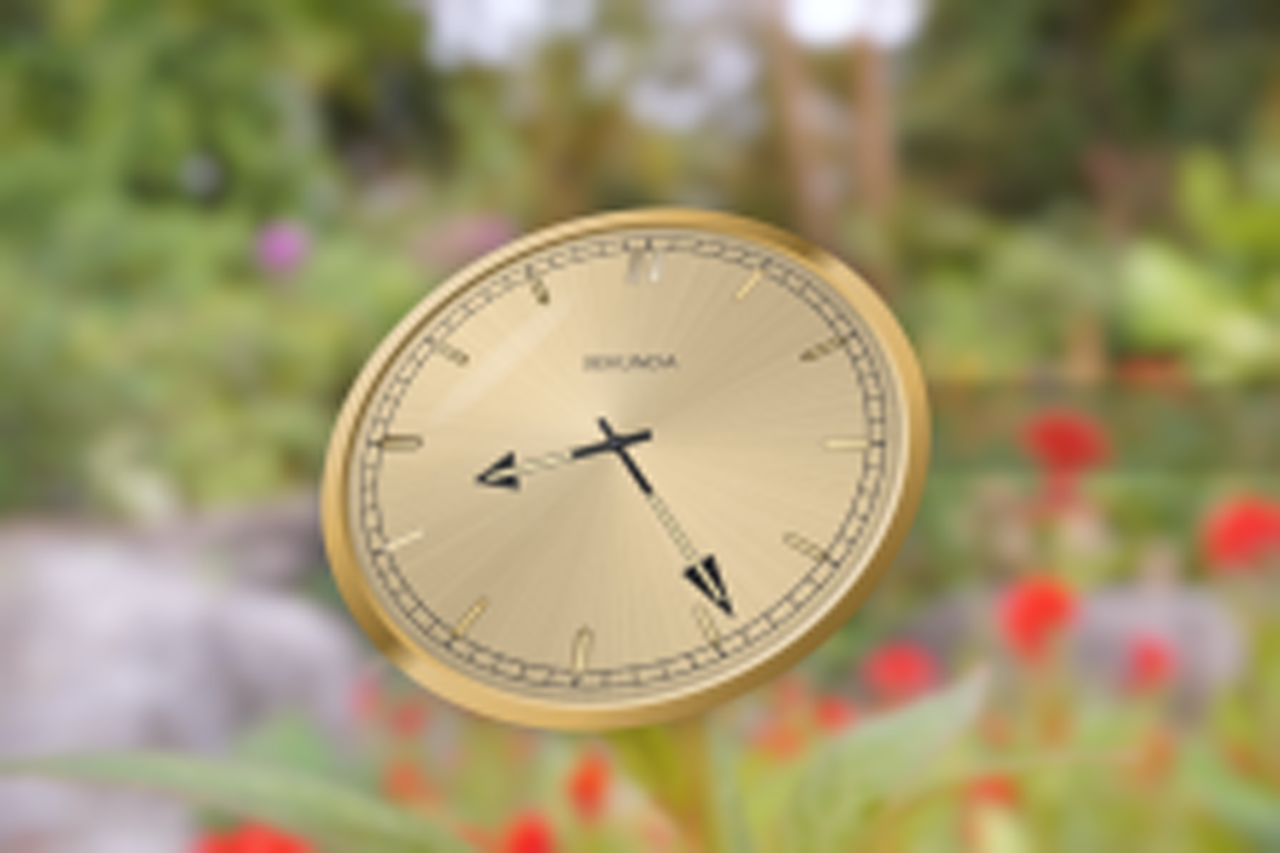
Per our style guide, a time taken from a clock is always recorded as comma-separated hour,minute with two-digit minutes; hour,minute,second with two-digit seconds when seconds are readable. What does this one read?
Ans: 8,24
